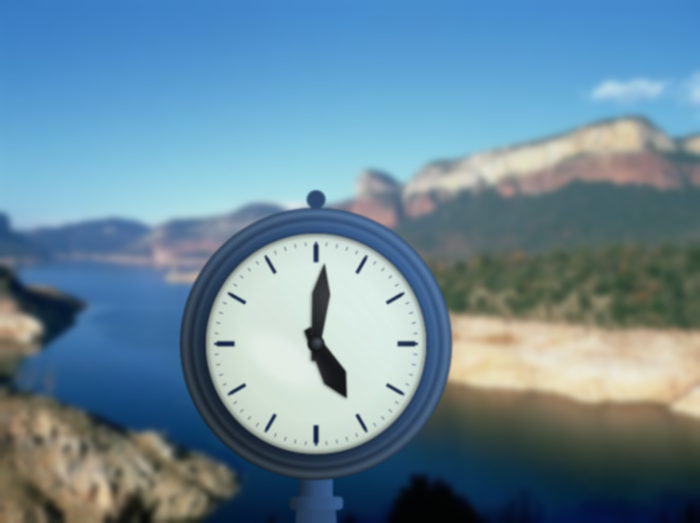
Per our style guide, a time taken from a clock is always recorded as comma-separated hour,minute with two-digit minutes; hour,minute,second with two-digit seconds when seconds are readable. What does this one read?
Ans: 5,01
